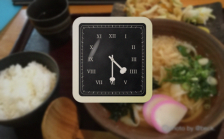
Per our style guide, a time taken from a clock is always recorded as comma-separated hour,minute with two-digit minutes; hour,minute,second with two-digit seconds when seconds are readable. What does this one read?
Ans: 4,30
